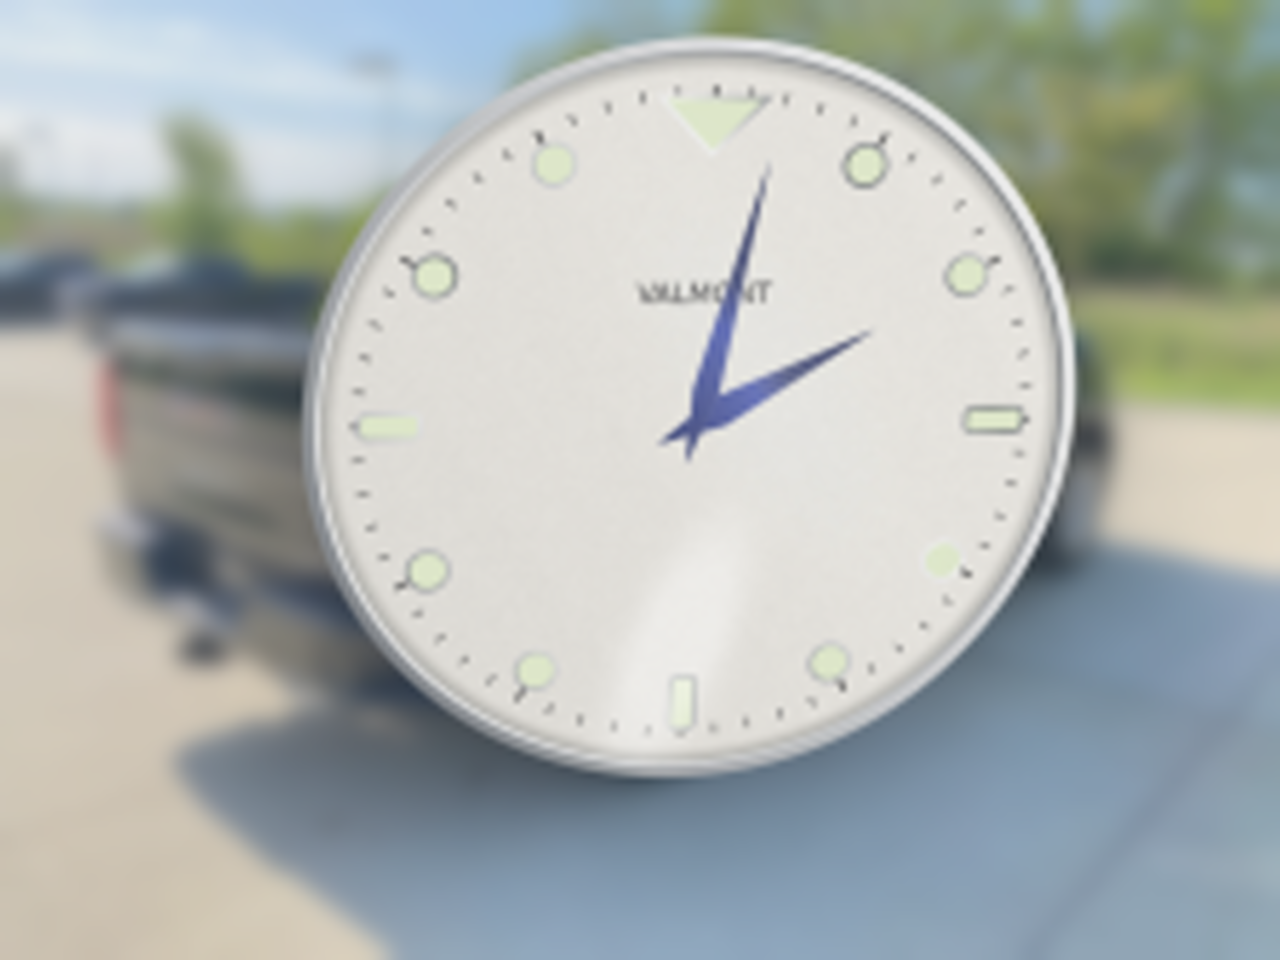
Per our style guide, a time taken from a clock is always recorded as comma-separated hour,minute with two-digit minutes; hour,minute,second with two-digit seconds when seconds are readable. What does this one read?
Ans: 2,02
